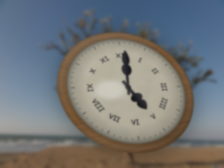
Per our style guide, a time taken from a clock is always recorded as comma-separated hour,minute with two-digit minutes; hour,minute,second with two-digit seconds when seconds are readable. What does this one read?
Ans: 5,01
